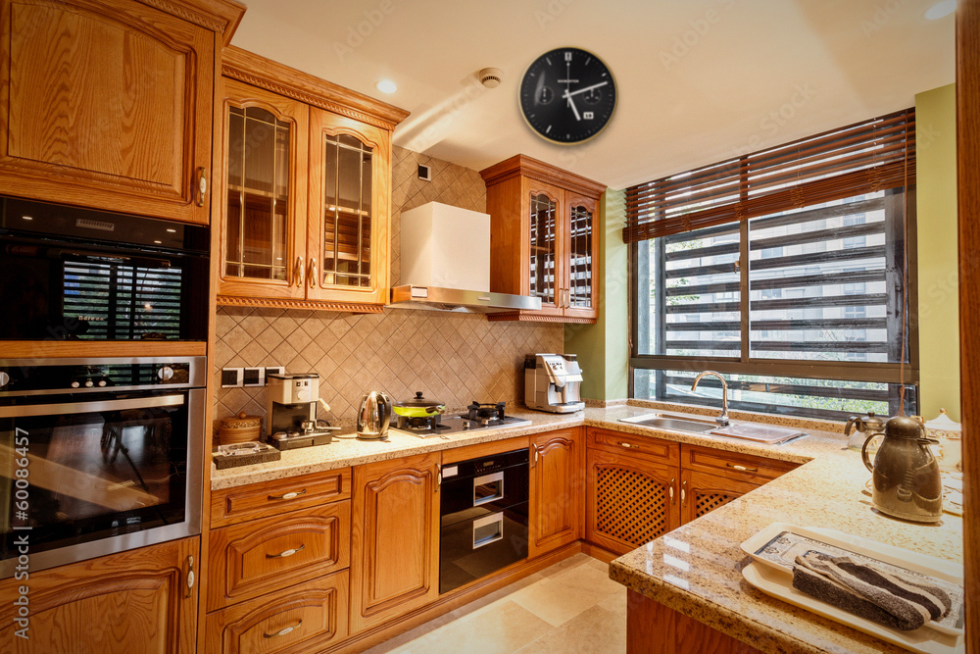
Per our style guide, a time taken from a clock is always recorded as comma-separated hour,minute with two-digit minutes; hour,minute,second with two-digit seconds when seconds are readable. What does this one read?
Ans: 5,12
